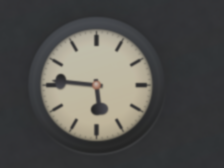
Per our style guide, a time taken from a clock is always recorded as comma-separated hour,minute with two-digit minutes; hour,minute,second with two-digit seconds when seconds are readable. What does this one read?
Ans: 5,46
